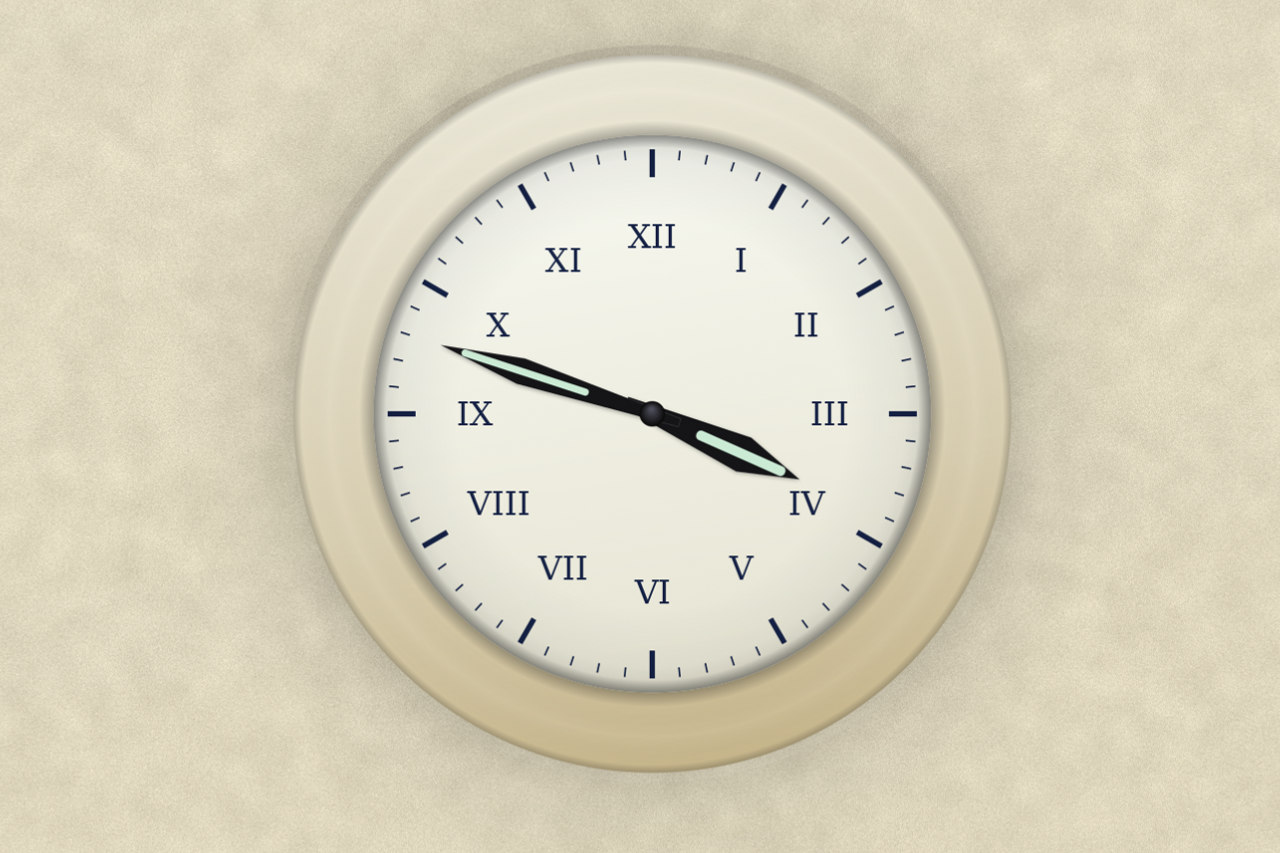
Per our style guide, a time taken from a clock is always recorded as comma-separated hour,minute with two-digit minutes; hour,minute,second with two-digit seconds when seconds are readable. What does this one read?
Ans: 3,48
